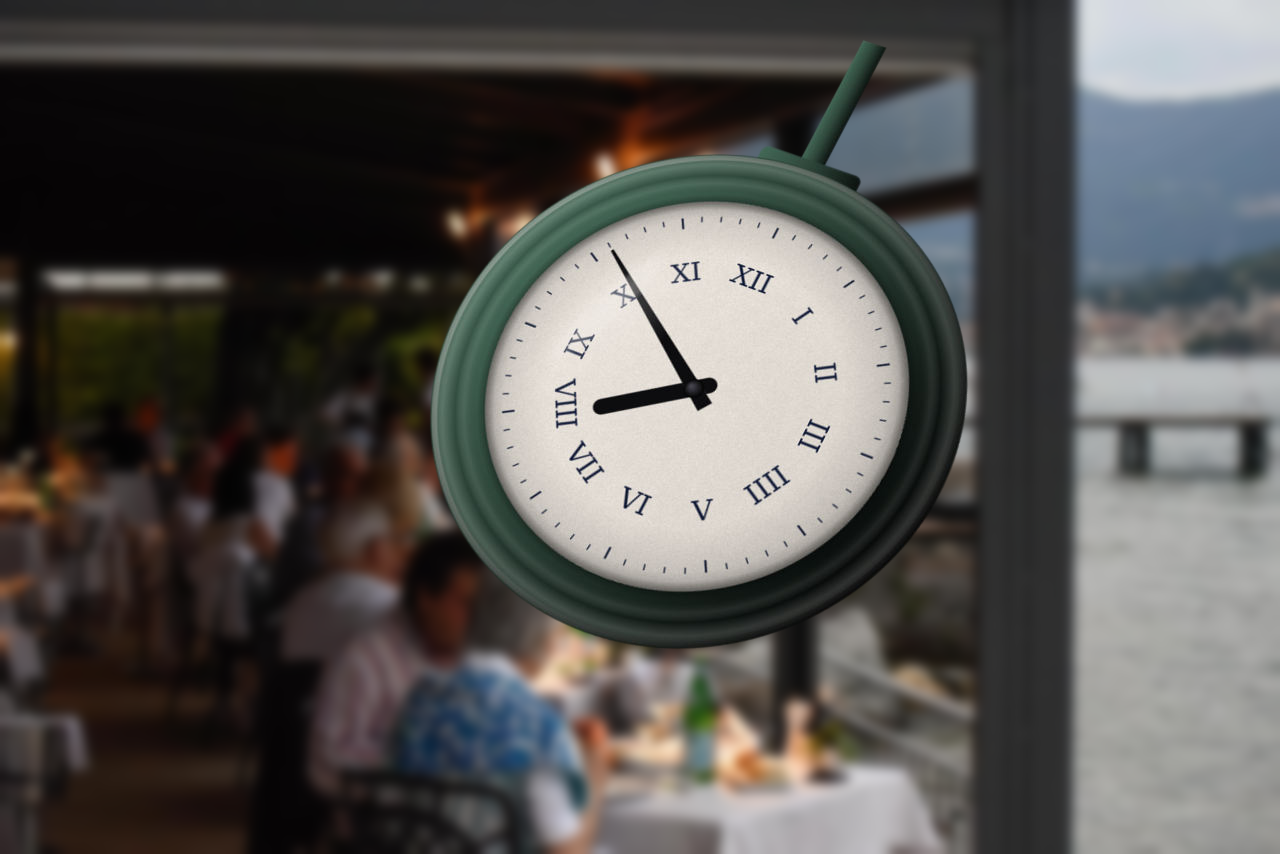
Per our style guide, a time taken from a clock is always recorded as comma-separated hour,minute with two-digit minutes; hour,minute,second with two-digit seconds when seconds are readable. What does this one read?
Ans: 7,51
